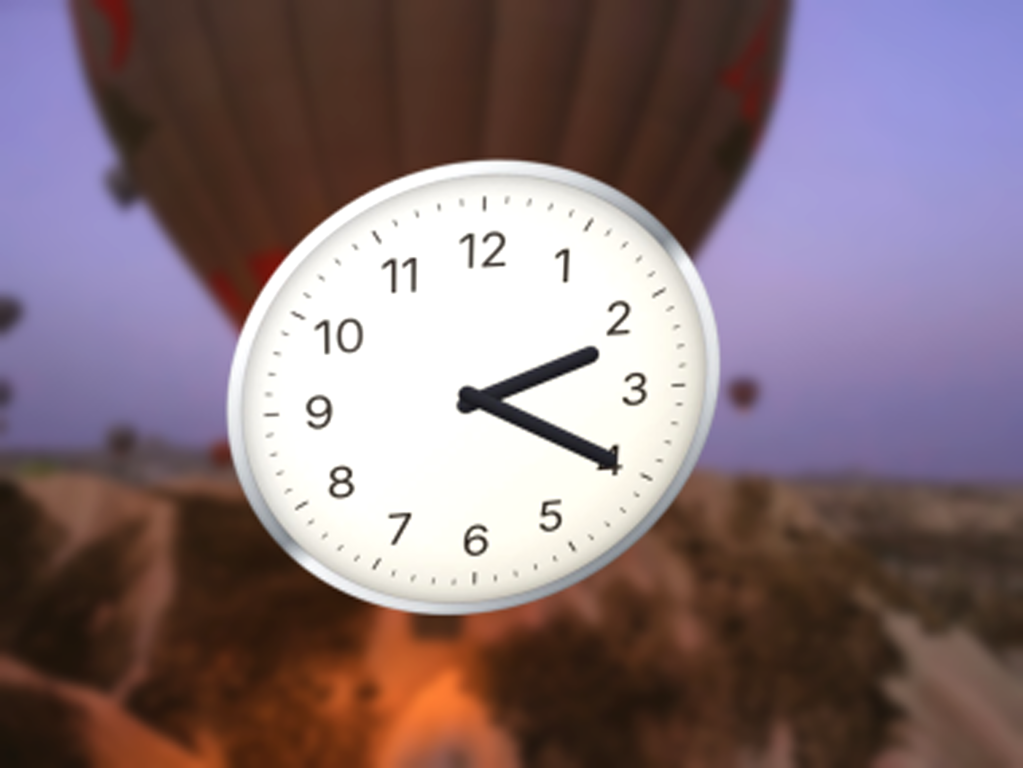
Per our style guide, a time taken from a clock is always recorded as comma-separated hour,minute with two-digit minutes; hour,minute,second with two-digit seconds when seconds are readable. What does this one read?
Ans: 2,20
